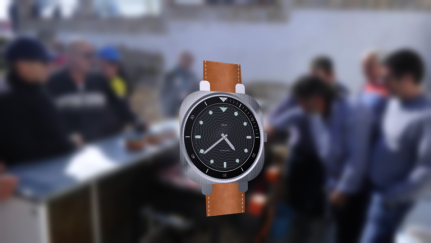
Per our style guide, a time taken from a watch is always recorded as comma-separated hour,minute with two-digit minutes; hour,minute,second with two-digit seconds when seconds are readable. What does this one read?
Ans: 4,39
